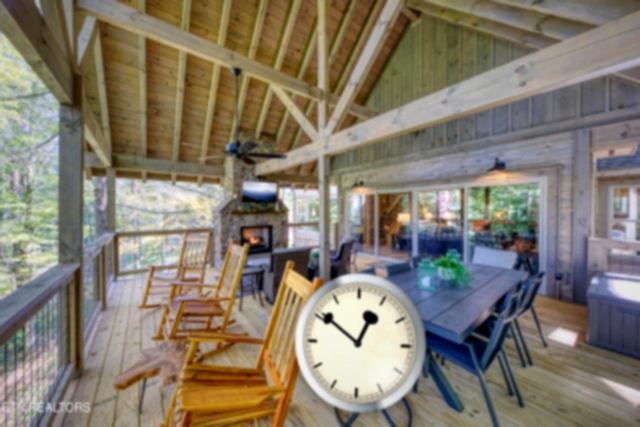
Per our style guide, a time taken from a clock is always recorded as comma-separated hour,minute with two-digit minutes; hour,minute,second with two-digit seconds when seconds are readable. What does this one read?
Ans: 12,51
